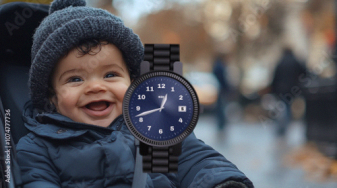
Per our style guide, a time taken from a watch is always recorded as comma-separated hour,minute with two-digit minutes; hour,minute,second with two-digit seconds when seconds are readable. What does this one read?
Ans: 12,42
